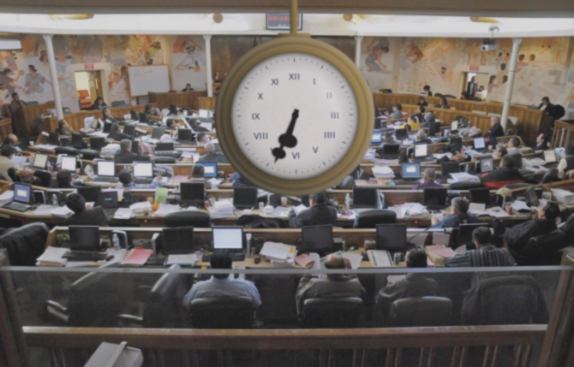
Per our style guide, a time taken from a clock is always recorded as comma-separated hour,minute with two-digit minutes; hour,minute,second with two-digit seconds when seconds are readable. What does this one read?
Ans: 6,34
